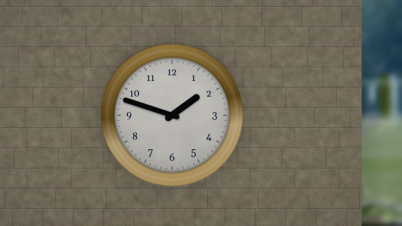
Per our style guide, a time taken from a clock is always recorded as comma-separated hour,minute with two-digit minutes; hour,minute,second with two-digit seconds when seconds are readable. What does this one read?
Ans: 1,48
